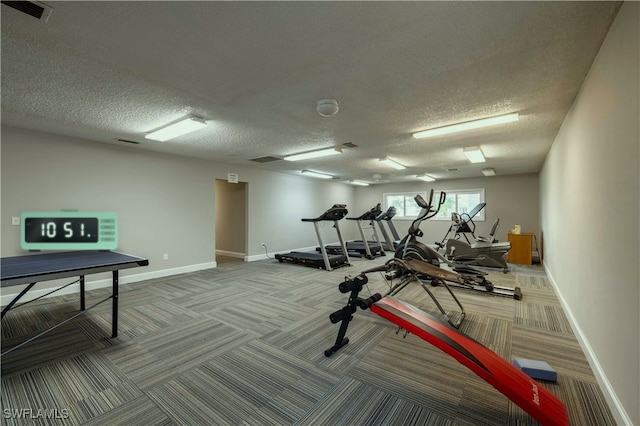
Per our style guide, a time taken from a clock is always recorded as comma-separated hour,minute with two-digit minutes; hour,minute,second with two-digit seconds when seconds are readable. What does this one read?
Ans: 10,51
